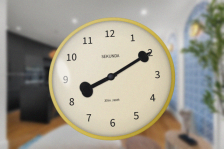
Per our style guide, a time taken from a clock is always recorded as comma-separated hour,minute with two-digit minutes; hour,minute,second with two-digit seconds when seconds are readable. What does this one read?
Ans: 8,10
